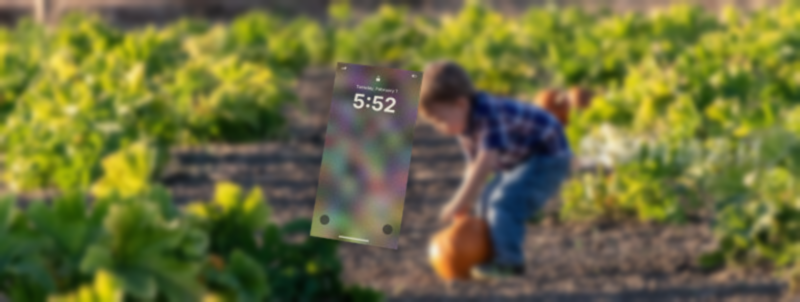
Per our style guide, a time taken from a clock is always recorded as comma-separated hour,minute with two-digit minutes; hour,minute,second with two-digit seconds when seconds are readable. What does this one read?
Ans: 5,52
